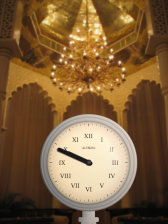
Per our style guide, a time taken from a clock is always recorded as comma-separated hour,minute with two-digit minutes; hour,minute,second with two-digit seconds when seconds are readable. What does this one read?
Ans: 9,49
